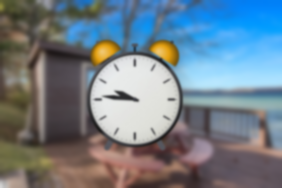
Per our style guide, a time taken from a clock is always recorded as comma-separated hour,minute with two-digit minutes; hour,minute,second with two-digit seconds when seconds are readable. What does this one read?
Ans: 9,46
